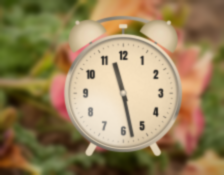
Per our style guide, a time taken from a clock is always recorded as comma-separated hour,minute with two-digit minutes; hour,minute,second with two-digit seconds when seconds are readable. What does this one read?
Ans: 11,28
